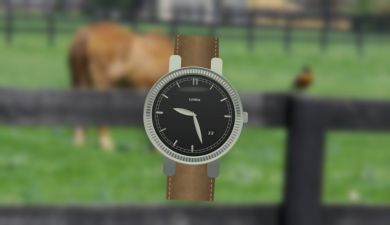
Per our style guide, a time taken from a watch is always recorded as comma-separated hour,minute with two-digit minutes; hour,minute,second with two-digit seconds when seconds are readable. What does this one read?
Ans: 9,27
